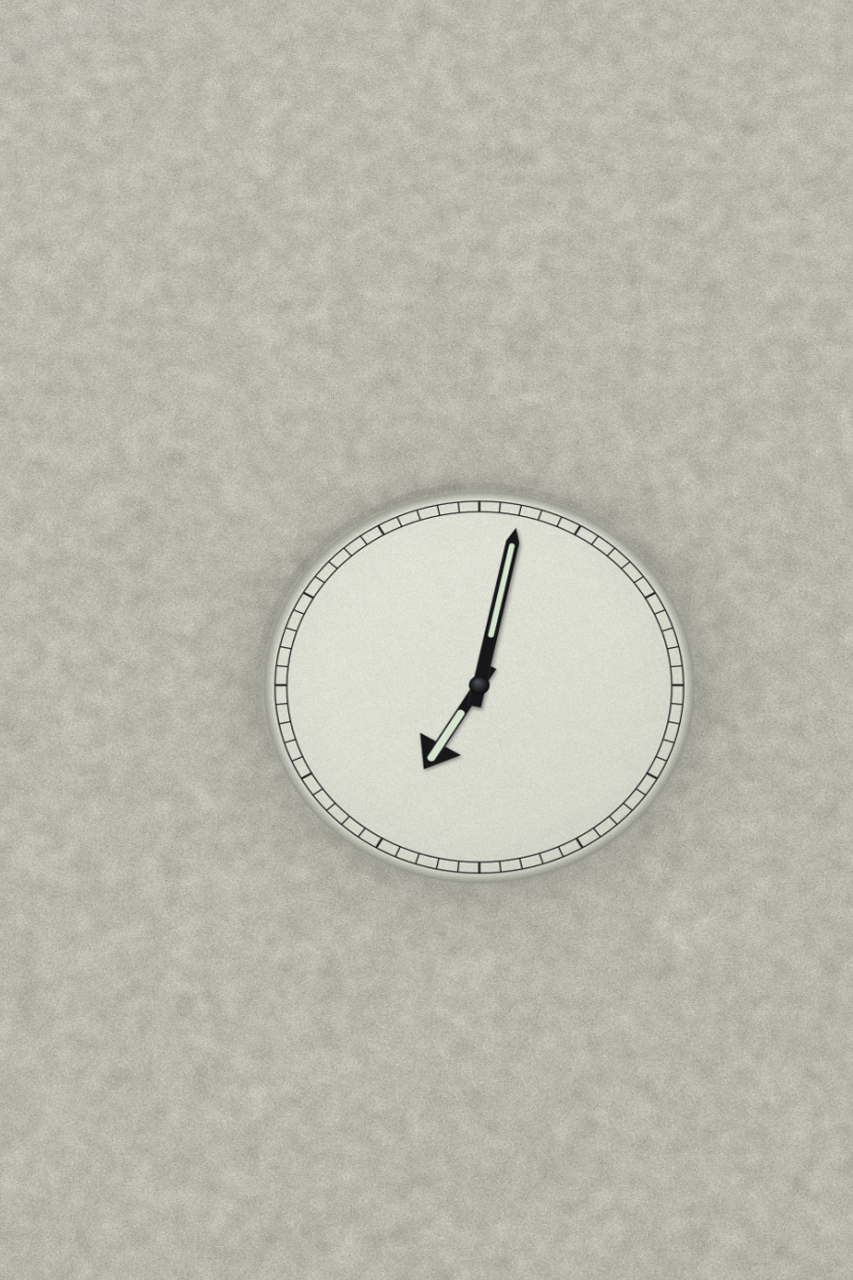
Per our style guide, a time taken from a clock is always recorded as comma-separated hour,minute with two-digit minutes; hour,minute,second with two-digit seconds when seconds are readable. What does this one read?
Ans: 7,02
